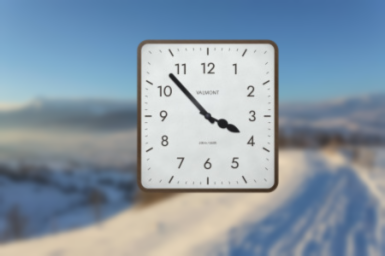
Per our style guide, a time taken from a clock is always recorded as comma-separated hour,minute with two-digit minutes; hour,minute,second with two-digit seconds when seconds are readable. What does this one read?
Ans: 3,53
